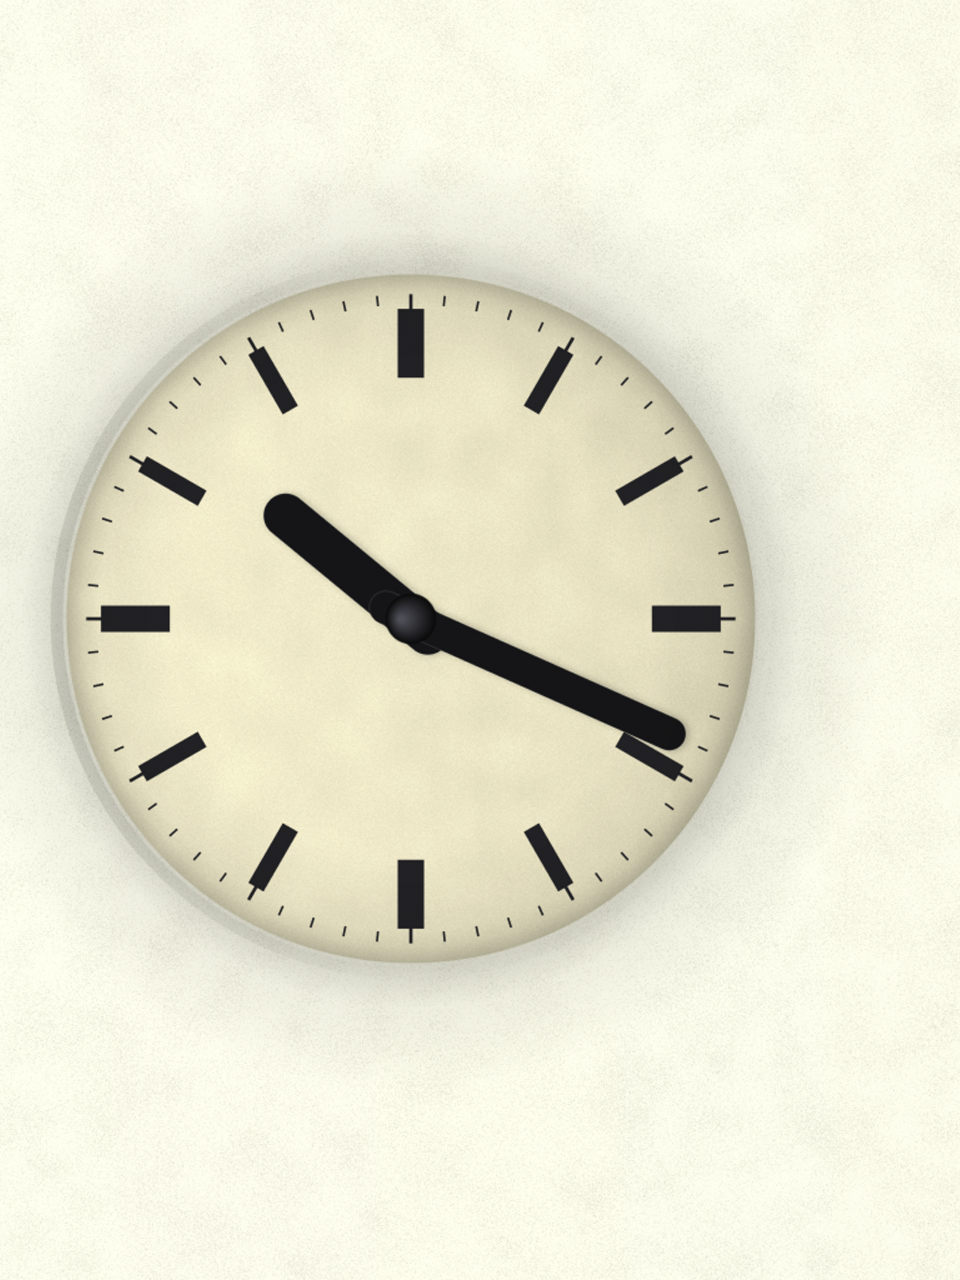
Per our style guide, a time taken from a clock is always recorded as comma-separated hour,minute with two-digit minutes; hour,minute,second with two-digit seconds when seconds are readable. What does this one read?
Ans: 10,19
